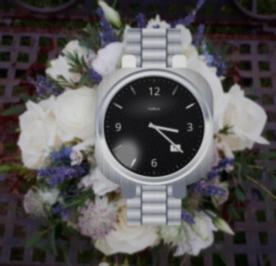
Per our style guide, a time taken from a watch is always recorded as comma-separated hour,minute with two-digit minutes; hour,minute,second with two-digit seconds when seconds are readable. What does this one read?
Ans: 3,22
